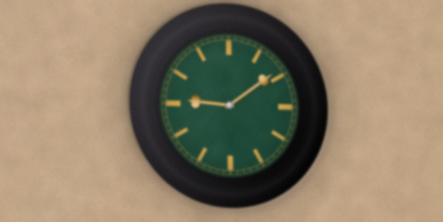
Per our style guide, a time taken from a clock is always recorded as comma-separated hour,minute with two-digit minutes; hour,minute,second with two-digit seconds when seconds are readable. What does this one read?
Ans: 9,09
